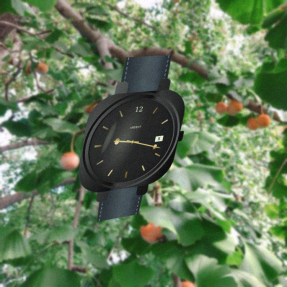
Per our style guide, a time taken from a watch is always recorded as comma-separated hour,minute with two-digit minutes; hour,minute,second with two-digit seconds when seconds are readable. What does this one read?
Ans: 9,18
